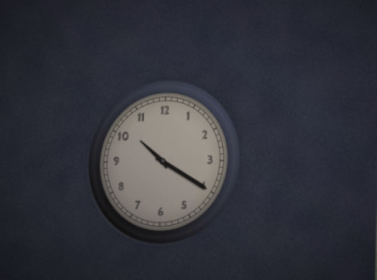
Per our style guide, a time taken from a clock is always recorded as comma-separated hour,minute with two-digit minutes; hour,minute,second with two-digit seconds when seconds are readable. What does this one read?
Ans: 10,20
